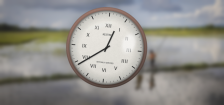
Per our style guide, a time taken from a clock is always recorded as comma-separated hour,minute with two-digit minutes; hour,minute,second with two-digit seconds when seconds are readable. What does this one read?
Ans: 12,39
